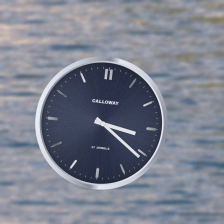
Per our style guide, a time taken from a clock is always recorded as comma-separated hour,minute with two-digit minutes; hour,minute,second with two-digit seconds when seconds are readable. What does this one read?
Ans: 3,21
